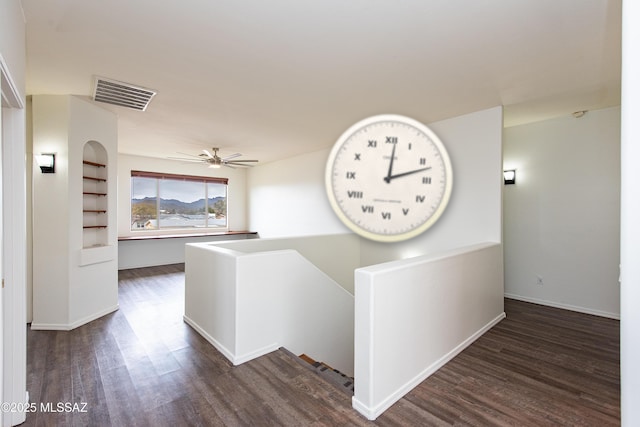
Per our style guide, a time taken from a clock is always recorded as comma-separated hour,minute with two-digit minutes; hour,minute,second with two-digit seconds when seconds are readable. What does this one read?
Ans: 12,12
